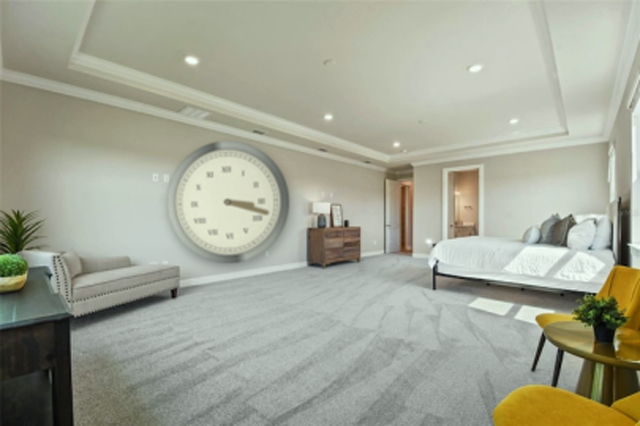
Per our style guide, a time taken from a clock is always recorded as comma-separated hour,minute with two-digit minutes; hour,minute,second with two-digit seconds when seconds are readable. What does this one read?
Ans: 3,18
